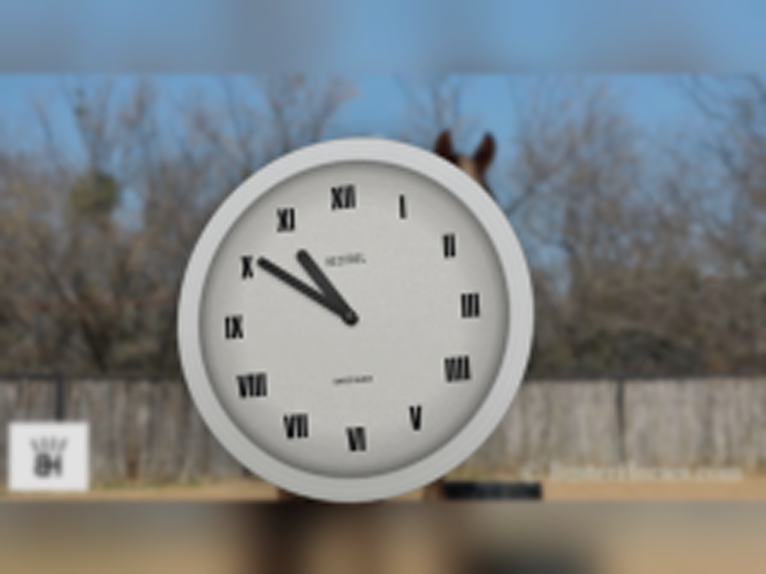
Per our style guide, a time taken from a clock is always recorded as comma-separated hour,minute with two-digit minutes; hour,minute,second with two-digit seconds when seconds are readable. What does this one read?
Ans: 10,51
